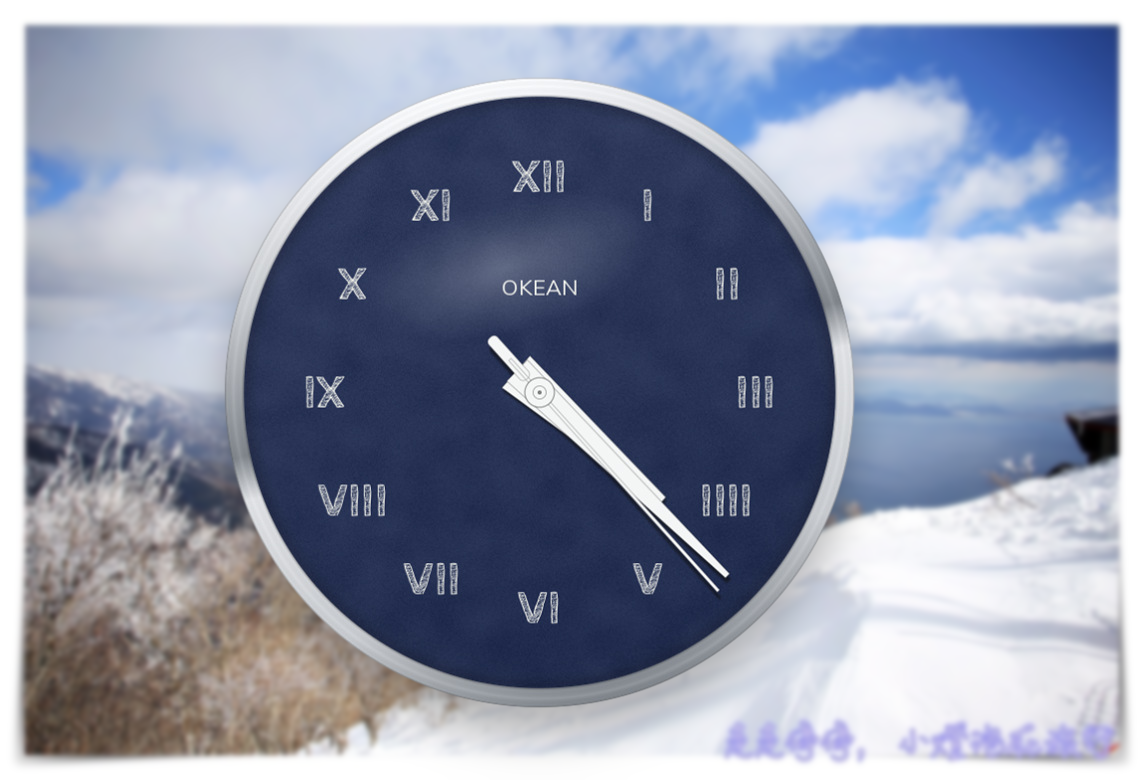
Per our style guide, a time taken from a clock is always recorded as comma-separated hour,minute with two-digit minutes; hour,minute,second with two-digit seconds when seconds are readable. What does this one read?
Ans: 4,22,23
